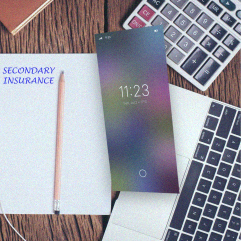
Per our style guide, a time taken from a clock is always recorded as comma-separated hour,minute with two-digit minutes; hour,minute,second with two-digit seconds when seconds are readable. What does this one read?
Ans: 11,23
